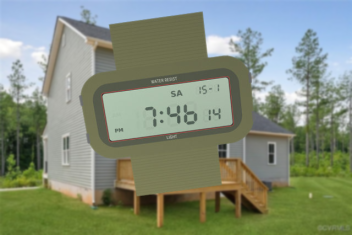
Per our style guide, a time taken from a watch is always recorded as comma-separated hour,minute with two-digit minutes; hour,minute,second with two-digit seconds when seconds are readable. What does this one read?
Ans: 7,46,14
